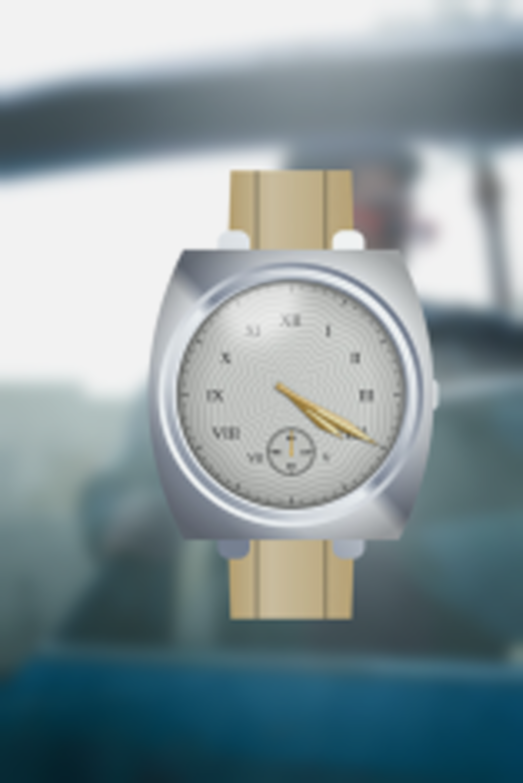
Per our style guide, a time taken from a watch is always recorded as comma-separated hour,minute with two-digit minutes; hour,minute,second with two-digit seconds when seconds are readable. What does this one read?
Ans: 4,20
